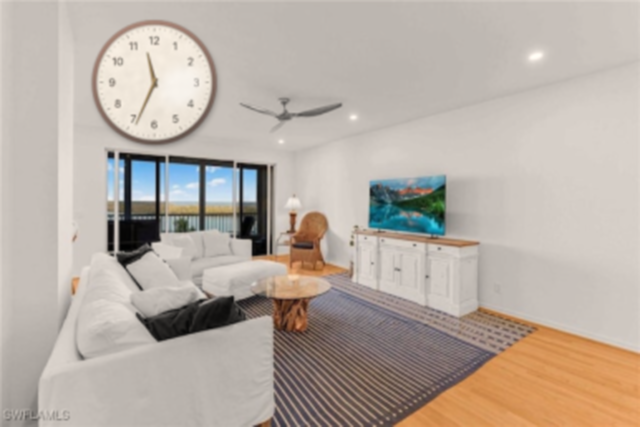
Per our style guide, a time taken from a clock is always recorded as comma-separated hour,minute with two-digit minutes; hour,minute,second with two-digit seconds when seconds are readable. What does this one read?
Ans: 11,34
